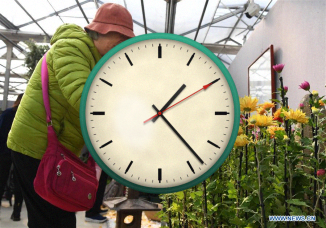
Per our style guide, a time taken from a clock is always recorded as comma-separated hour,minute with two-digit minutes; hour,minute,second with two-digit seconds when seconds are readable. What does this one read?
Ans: 1,23,10
